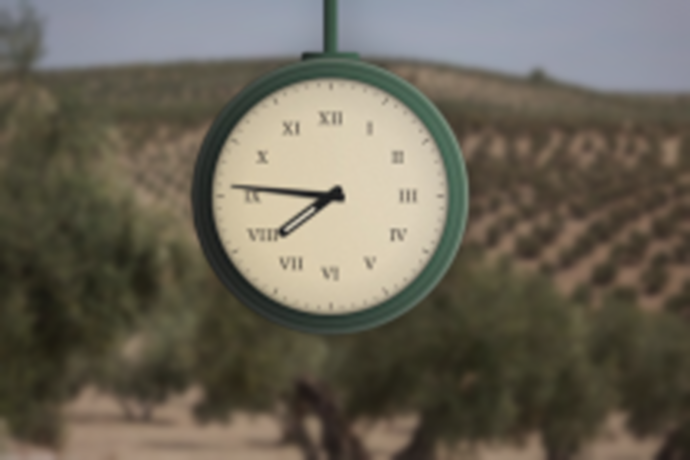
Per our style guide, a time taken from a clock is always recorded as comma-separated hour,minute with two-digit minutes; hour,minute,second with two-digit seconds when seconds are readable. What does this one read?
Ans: 7,46
